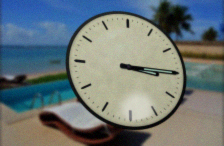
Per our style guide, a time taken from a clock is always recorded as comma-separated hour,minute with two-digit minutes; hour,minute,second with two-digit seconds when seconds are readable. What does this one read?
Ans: 3,15
